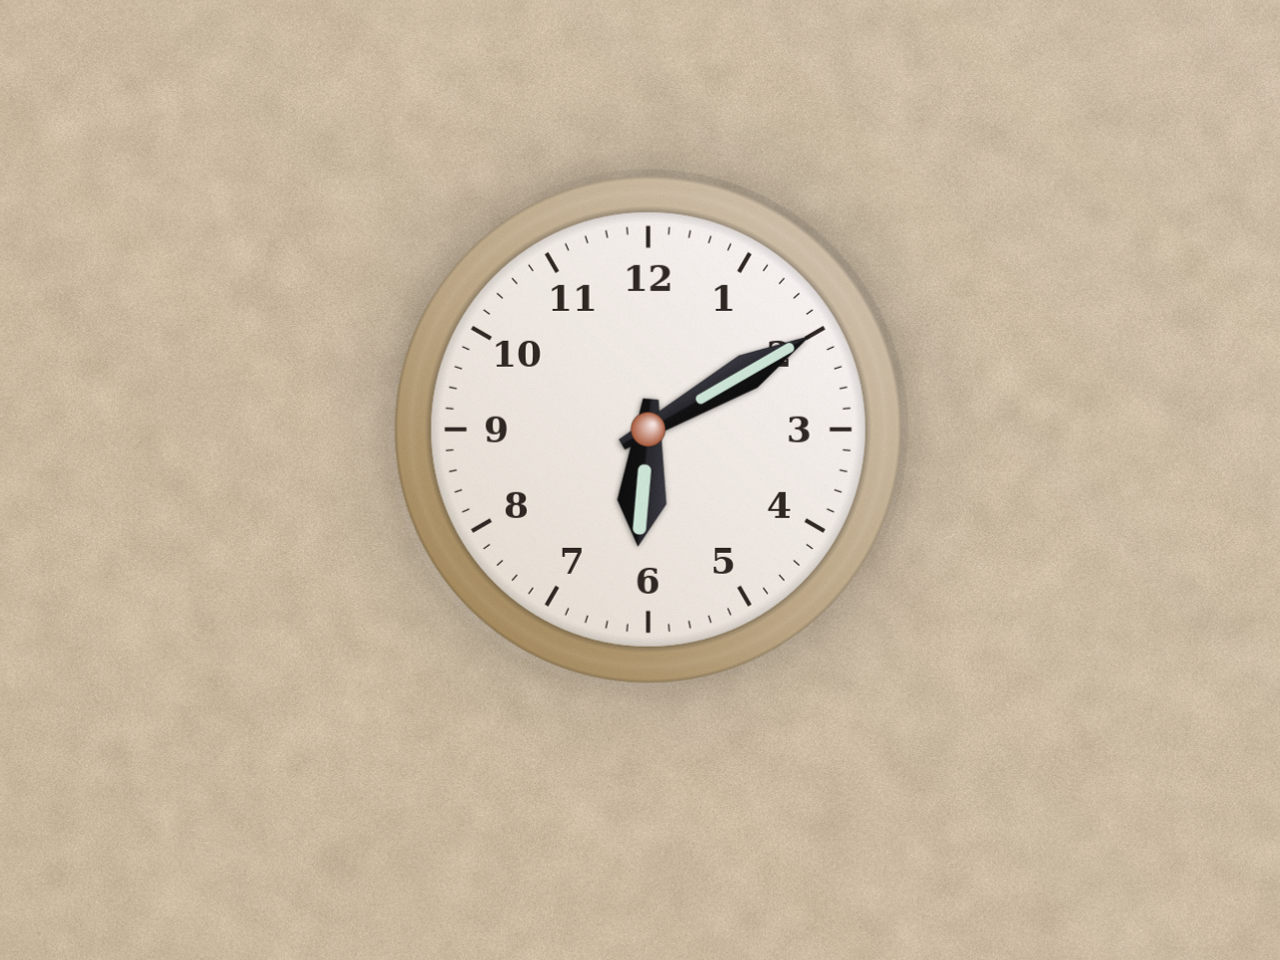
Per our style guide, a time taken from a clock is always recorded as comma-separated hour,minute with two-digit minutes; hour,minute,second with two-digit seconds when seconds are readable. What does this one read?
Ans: 6,10
